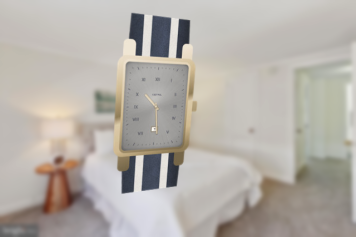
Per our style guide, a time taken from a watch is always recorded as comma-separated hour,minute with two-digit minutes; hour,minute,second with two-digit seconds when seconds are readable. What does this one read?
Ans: 10,29
